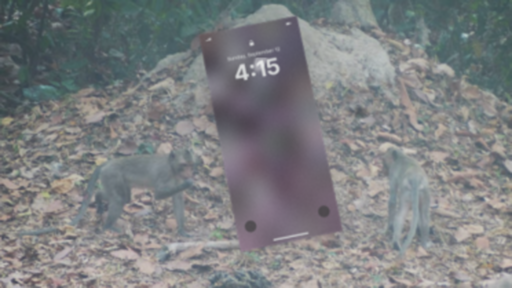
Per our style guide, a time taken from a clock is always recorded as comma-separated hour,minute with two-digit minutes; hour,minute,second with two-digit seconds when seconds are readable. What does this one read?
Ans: 4,15
